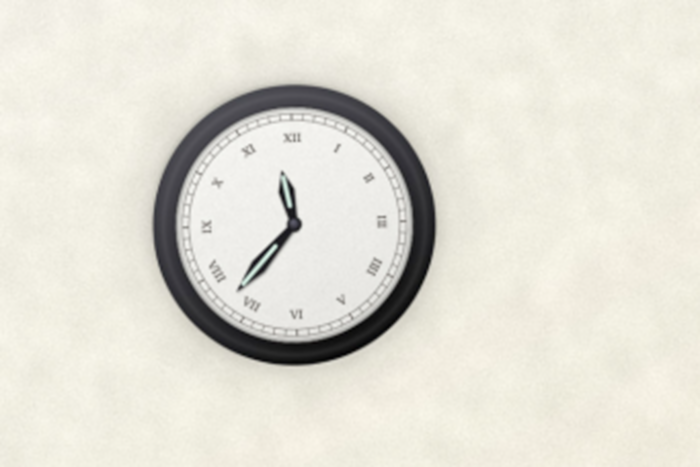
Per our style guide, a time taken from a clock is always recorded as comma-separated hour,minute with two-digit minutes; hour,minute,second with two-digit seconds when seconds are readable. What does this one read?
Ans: 11,37
